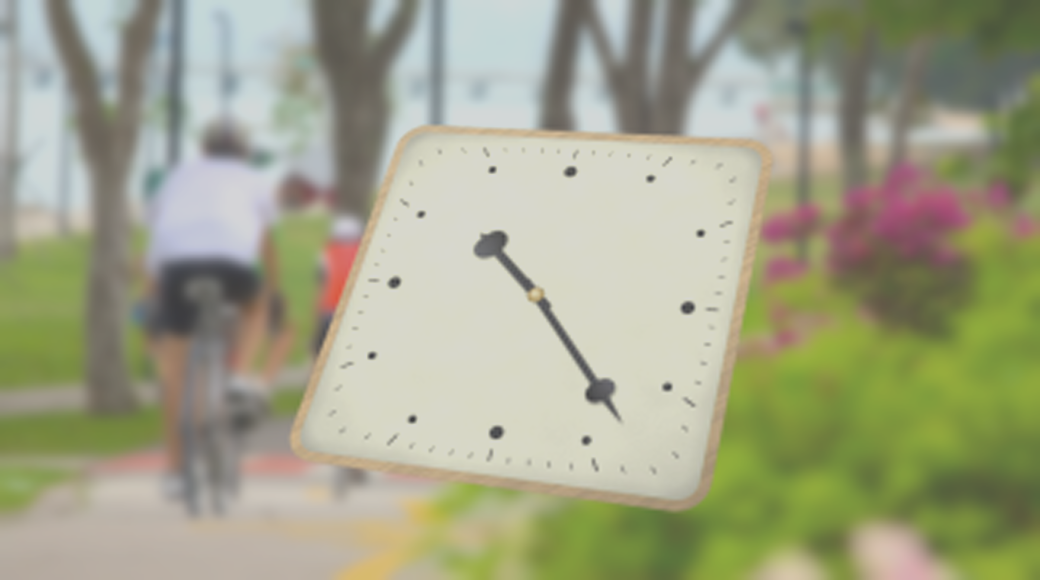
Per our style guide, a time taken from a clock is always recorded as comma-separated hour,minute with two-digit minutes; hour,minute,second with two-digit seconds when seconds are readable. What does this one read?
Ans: 10,23
